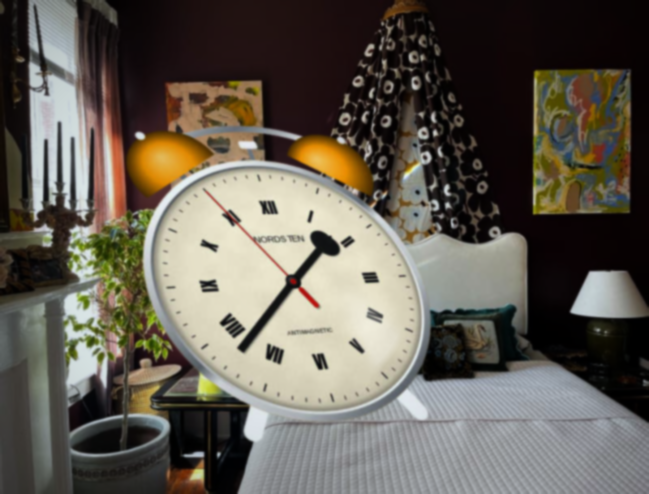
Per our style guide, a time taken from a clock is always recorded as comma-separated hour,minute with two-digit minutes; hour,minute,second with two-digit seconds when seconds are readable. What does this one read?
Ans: 1,37,55
